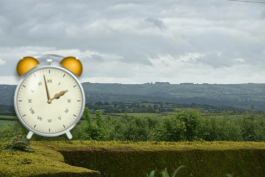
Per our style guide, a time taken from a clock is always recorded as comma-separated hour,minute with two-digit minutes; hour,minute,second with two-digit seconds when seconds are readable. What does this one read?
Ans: 1,58
